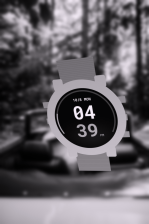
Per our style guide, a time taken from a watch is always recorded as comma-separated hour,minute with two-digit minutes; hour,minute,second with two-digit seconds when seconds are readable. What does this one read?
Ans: 4,39
